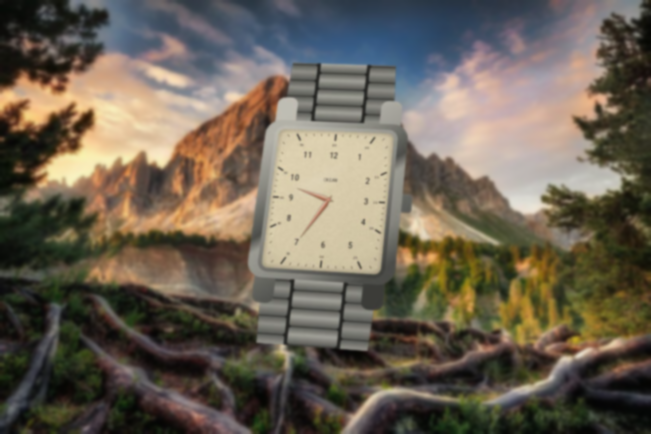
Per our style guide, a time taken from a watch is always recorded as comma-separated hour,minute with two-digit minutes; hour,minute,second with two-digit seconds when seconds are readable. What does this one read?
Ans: 9,35
